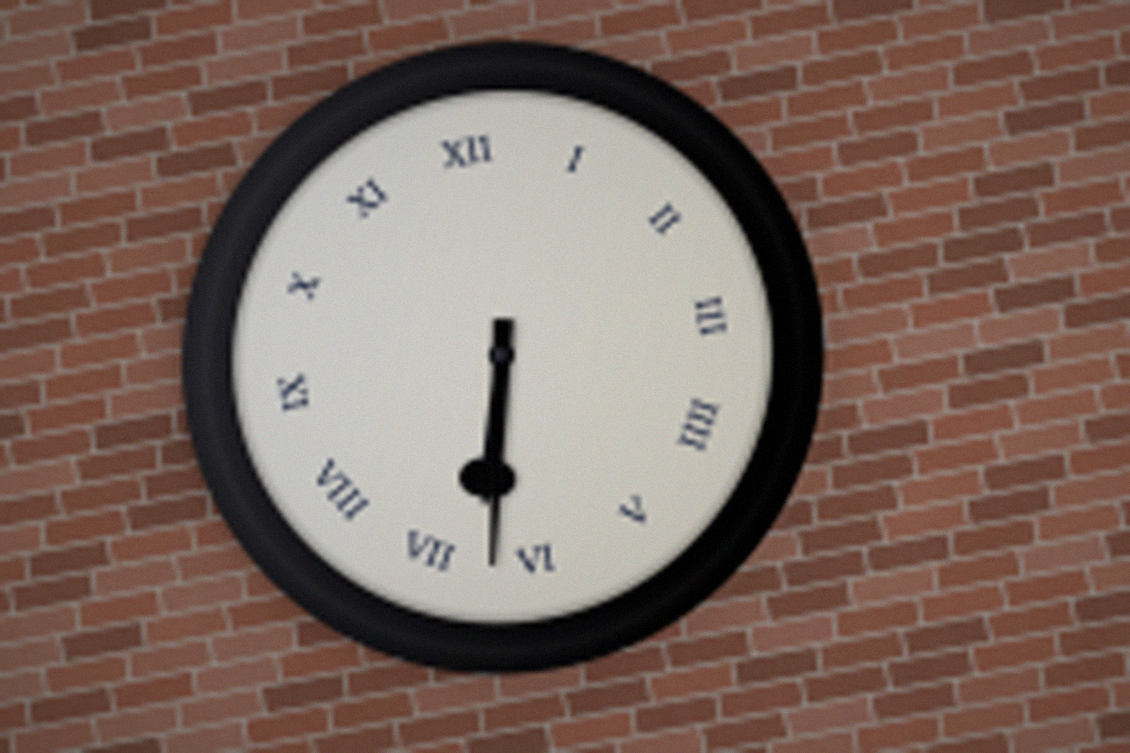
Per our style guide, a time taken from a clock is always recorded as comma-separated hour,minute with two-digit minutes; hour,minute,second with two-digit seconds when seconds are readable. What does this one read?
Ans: 6,32
